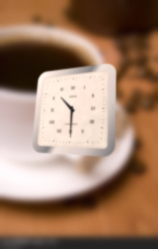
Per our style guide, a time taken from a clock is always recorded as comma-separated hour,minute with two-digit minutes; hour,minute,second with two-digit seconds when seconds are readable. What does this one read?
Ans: 10,30
